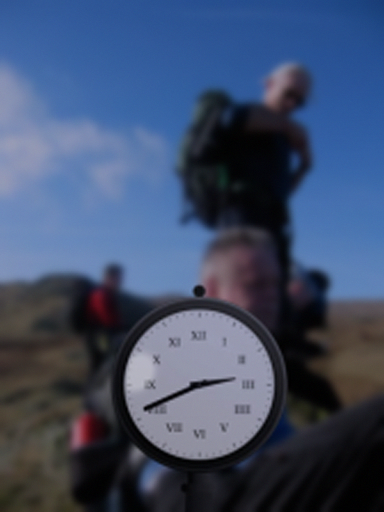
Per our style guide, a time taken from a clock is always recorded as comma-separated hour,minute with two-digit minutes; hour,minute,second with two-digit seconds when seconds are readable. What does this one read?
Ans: 2,41
